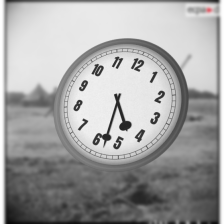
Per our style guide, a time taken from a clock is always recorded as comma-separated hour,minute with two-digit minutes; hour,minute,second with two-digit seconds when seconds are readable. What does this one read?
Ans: 4,28
